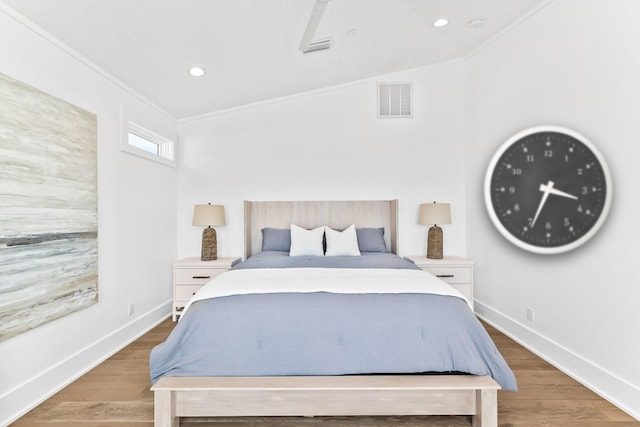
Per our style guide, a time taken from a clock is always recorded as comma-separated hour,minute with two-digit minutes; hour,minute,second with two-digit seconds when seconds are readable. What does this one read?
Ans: 3,34
